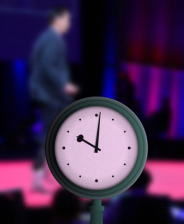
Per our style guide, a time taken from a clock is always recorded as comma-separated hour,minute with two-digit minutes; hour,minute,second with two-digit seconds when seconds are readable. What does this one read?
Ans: 10,01
